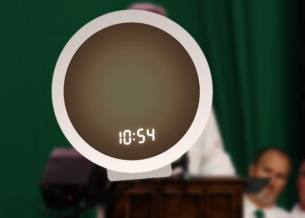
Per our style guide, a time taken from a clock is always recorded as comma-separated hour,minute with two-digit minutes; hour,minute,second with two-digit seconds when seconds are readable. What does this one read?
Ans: 10,54
